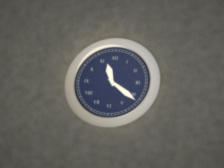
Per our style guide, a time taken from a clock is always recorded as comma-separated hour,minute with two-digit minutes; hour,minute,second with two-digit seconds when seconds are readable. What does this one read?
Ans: 11,21
